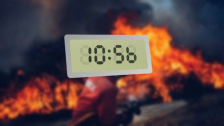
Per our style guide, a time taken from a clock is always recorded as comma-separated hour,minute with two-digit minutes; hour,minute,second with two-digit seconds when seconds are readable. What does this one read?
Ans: 10,56
